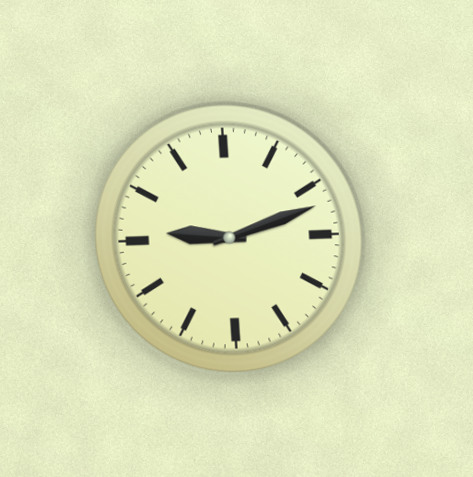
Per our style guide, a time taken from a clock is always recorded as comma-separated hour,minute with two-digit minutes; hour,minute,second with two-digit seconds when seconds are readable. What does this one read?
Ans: 9,12
